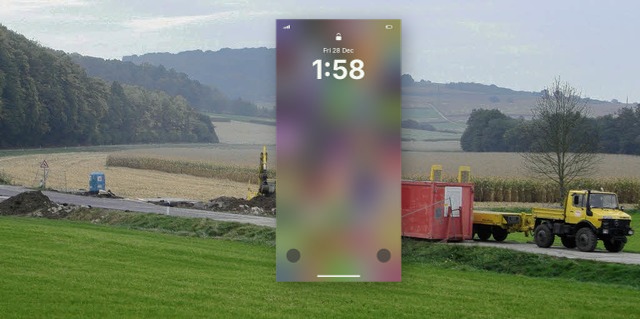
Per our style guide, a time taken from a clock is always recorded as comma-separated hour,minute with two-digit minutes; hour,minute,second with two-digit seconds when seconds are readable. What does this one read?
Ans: 1,58
